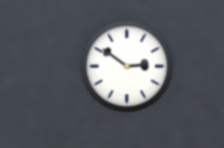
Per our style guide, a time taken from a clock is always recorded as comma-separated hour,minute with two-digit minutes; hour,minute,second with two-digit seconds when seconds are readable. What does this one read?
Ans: 2,51
